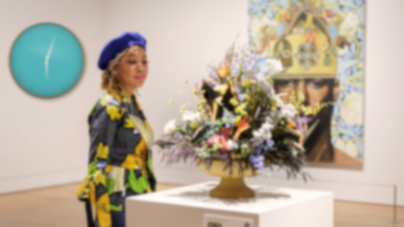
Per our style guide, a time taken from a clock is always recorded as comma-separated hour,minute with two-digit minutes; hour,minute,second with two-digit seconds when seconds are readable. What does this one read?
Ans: 6,03
